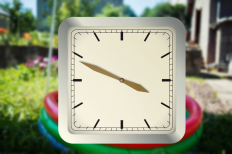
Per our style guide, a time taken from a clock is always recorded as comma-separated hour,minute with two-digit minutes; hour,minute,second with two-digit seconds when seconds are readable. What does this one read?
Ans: 3,49
